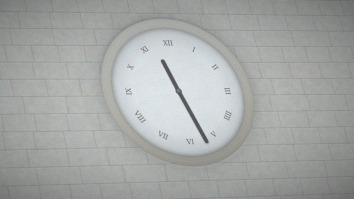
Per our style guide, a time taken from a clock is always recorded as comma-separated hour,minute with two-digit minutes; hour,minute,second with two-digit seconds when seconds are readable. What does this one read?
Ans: 11,27
